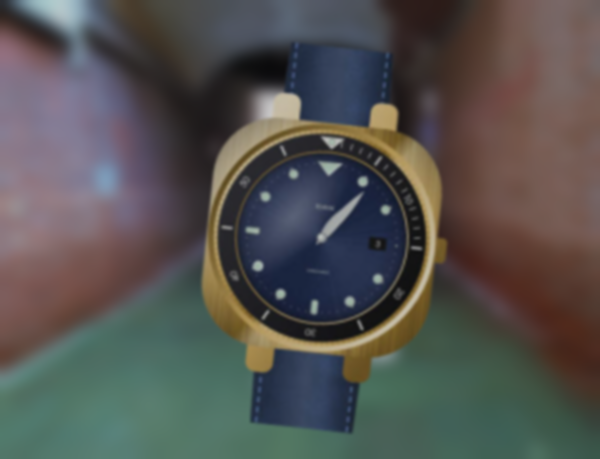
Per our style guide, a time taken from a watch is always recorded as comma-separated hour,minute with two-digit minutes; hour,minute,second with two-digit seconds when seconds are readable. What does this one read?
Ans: 1,06
